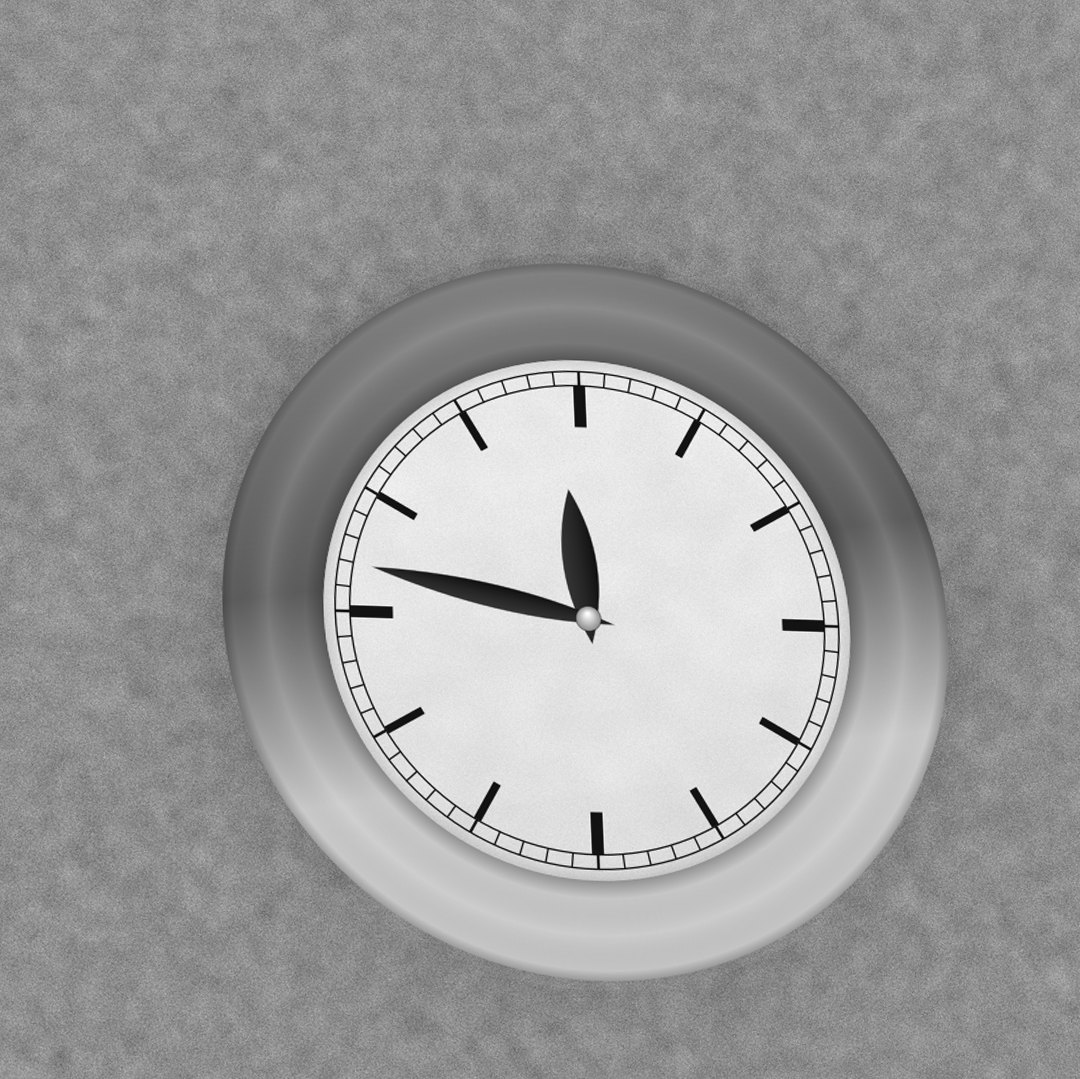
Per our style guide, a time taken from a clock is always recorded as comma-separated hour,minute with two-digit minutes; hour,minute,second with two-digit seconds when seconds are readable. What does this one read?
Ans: 11,47
